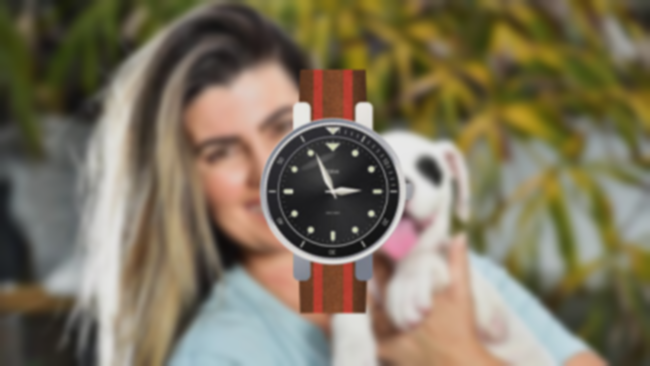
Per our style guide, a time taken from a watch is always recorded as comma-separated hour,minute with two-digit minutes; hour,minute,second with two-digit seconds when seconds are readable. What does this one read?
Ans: 2,56
